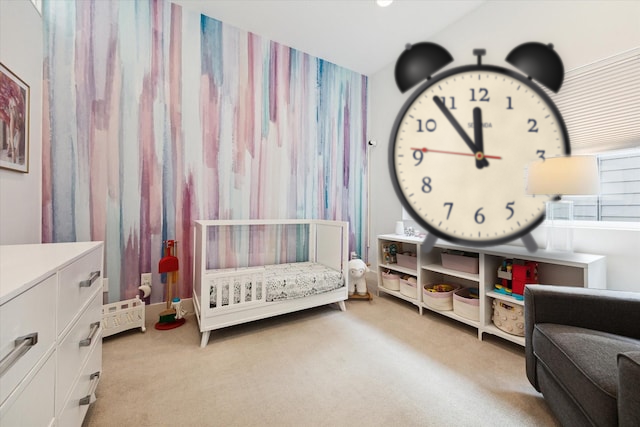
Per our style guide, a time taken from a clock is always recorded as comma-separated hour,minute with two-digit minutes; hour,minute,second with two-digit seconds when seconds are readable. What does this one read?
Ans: 11,53,46
